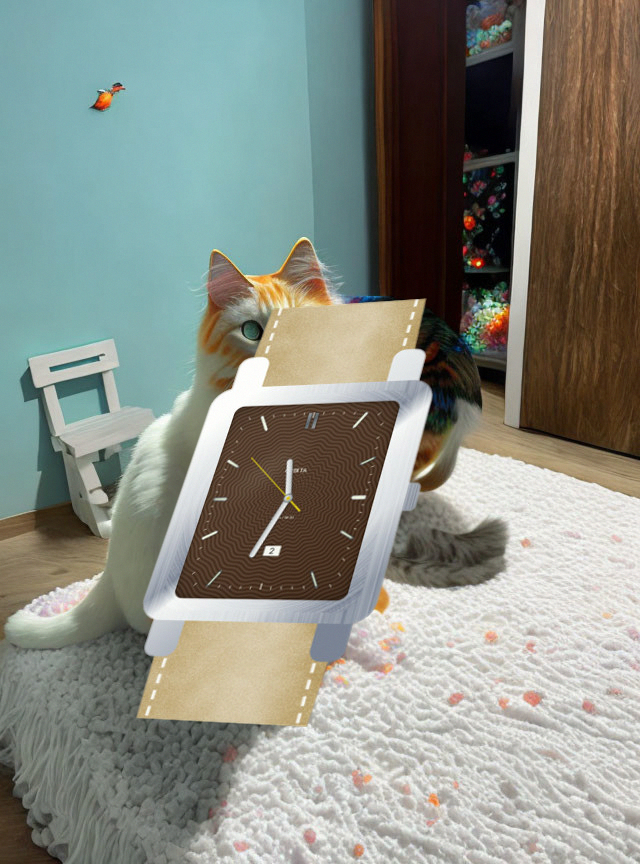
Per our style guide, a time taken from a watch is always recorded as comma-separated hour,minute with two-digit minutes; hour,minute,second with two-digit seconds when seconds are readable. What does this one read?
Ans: 11,32,52
